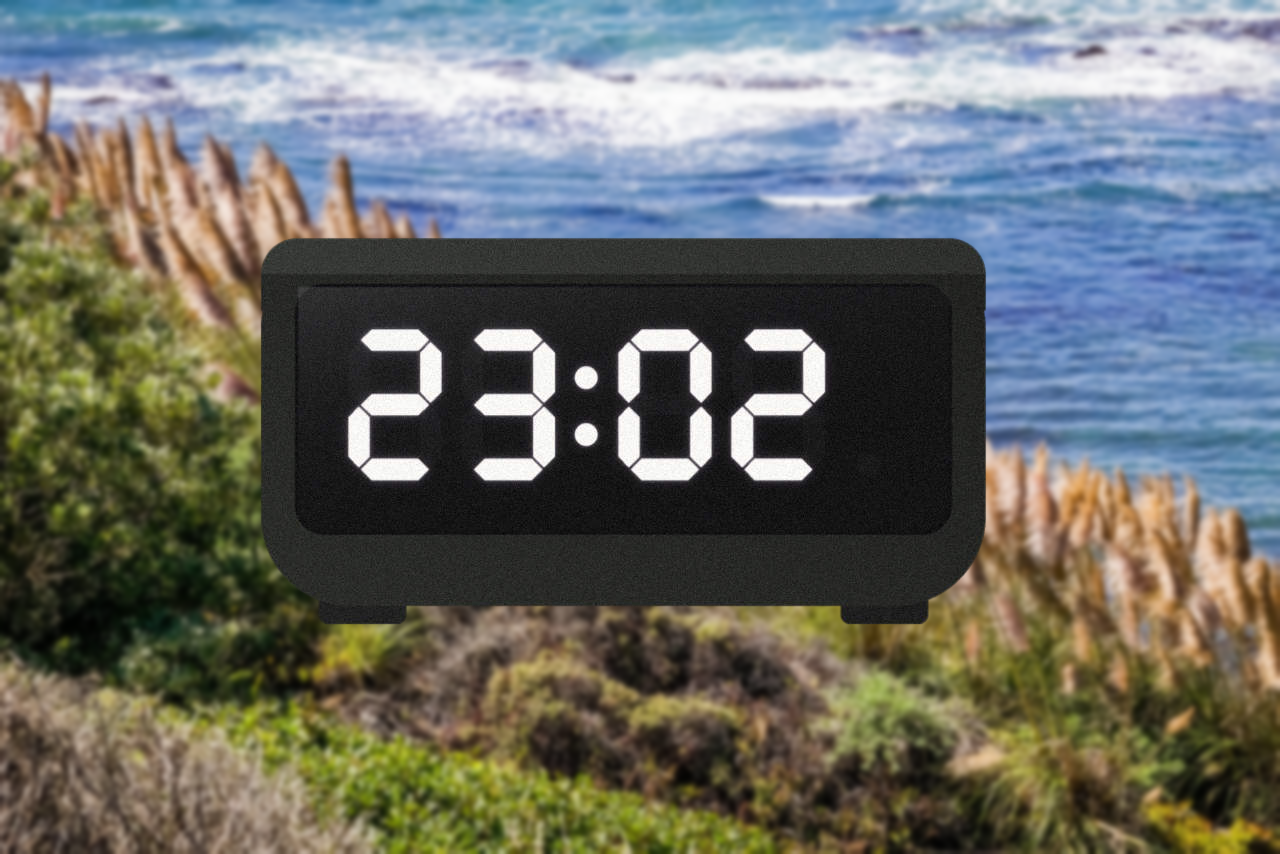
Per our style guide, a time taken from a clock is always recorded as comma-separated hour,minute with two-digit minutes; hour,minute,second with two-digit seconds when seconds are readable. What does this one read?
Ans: 23,02
